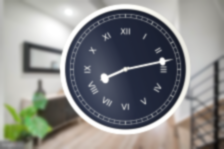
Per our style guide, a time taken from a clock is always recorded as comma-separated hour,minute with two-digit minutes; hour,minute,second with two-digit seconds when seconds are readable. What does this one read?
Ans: 8,13
